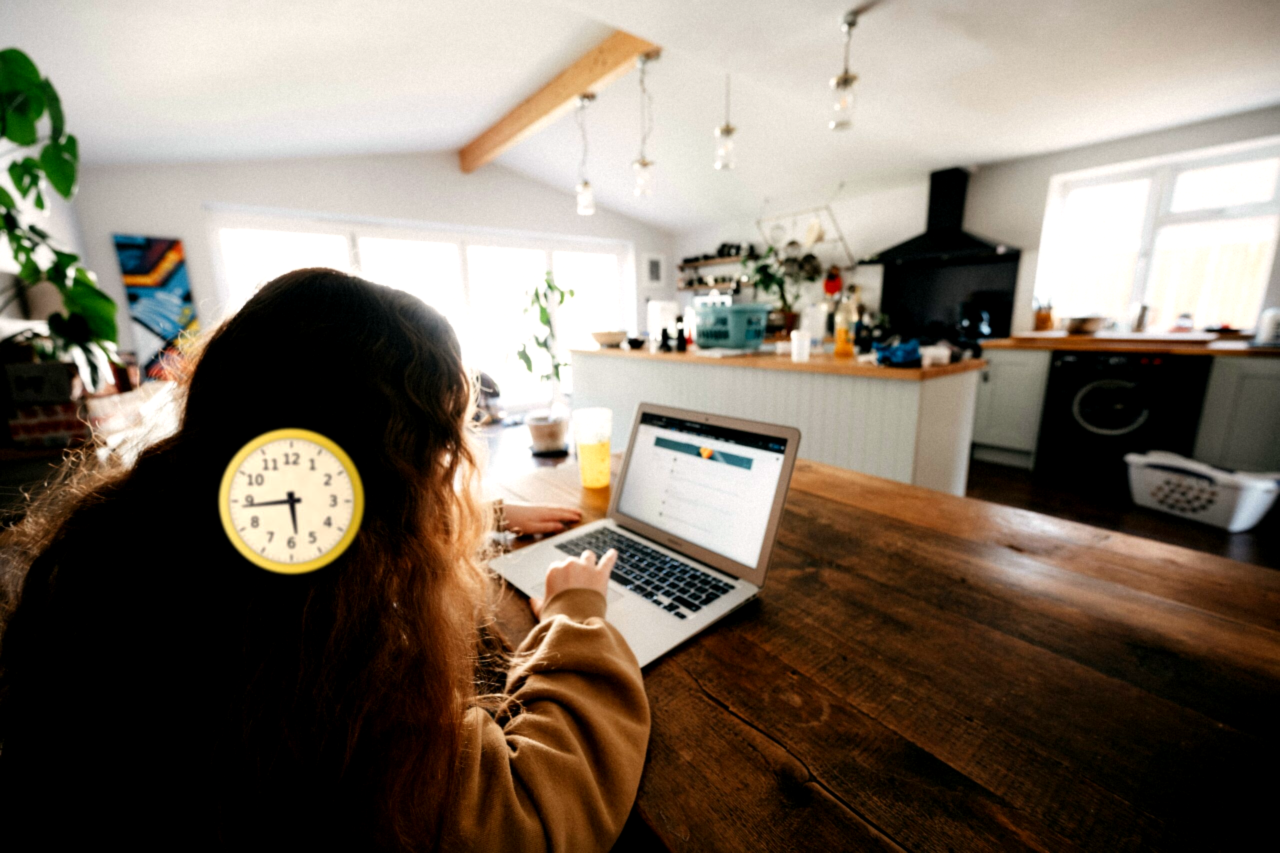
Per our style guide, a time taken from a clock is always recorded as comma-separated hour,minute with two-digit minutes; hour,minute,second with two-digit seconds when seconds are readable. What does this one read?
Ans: 5,44
